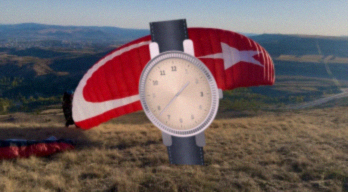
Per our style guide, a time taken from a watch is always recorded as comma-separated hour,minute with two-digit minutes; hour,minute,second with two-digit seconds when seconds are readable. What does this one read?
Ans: 1,38
